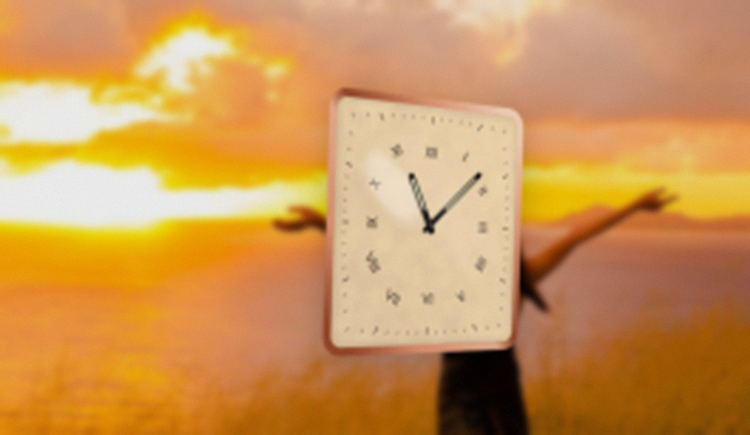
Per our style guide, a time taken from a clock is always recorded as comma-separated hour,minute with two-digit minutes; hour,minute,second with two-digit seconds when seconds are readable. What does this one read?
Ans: 11,08
